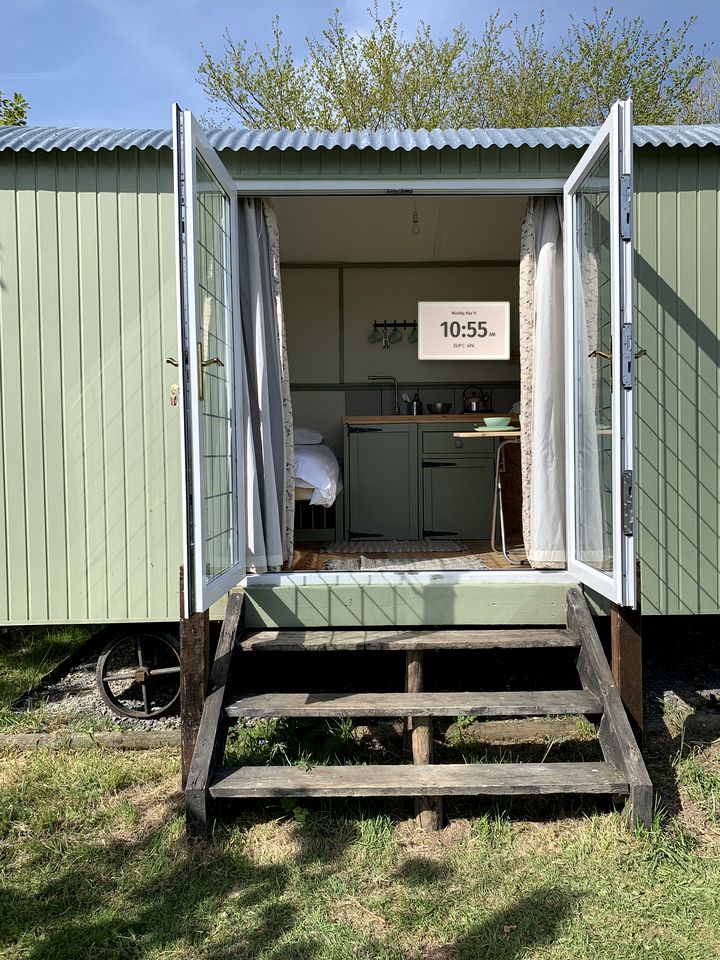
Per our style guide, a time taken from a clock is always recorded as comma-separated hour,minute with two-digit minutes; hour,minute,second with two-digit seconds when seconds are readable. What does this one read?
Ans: 10,55
